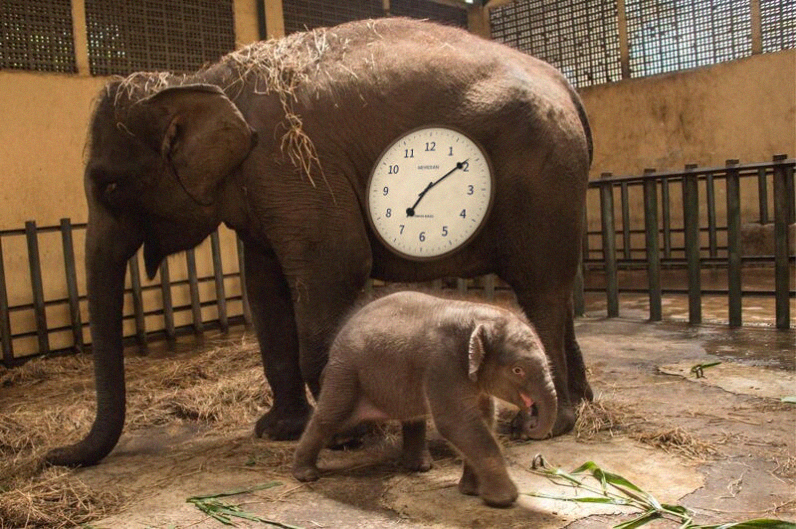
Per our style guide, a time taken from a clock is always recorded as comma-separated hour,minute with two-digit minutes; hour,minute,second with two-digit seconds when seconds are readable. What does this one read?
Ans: 7,09
